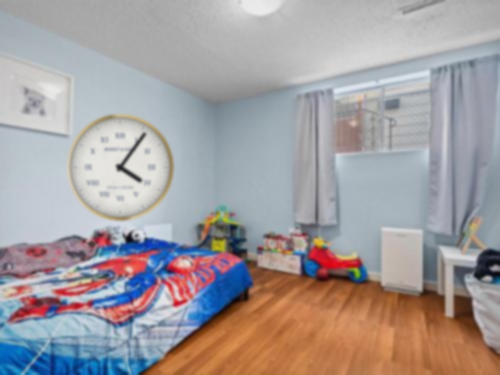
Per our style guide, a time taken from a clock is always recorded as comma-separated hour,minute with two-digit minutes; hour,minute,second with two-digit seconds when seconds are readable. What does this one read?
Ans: 4,06
